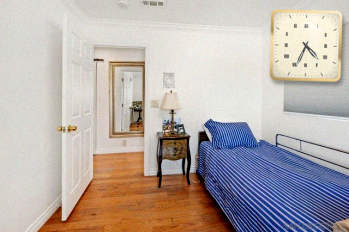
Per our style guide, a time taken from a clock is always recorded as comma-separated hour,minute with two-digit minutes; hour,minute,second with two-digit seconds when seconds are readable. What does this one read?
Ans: 4,34
